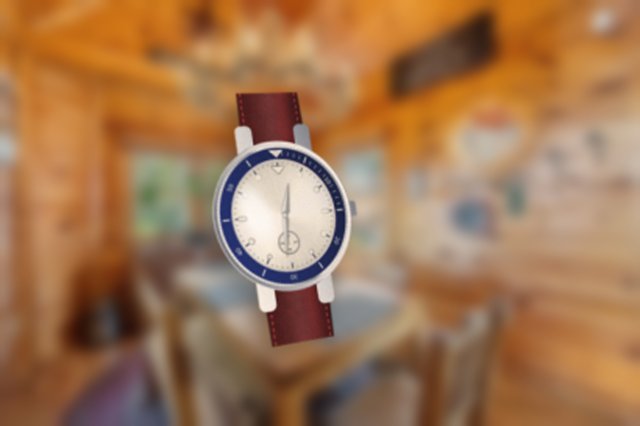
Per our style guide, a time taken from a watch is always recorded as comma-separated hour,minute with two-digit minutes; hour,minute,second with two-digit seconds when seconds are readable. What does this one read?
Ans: 12,31
